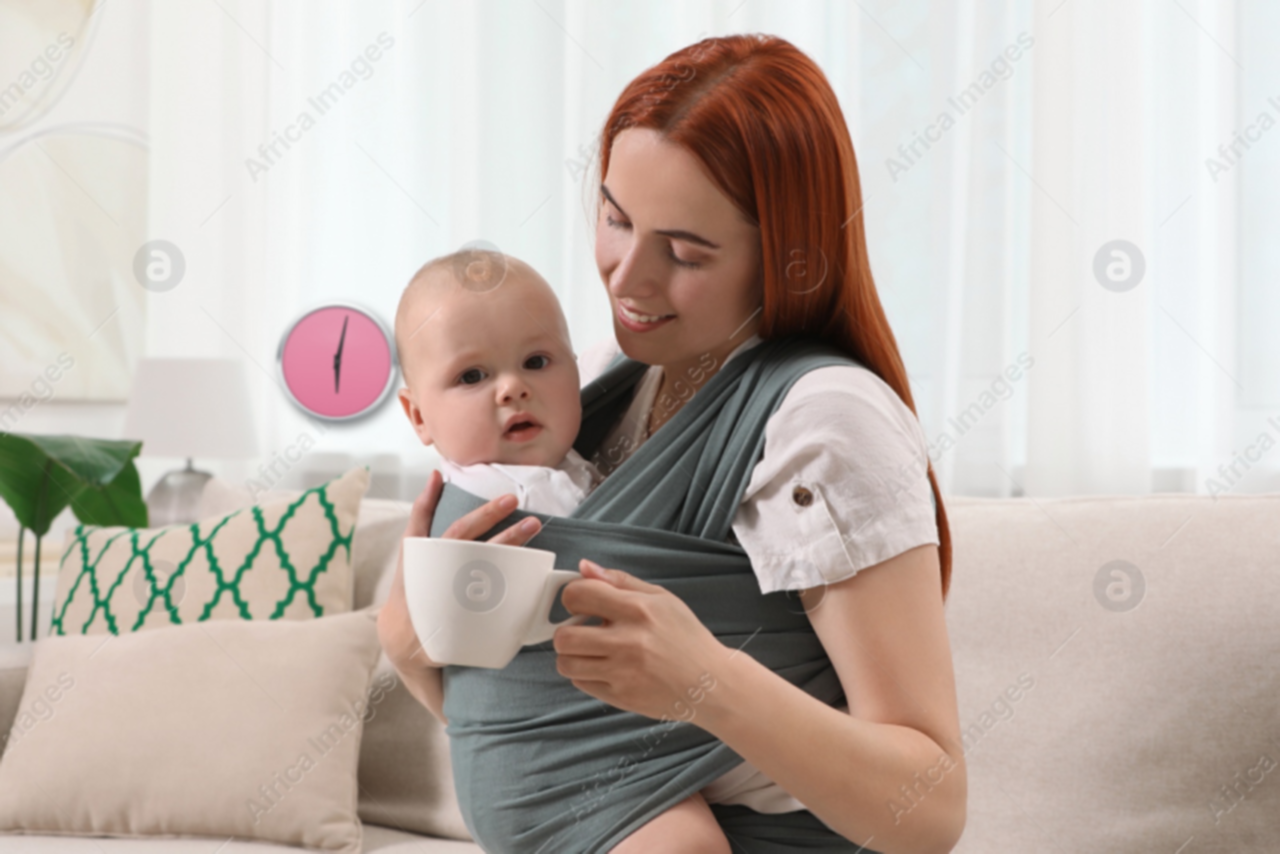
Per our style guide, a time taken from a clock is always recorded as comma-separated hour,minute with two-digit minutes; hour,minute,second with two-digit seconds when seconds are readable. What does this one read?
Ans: 6,02
